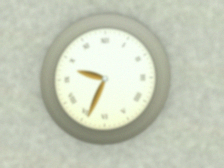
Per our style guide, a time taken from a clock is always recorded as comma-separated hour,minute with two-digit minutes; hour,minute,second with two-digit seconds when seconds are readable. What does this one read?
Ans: 9,34
